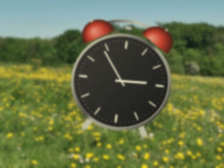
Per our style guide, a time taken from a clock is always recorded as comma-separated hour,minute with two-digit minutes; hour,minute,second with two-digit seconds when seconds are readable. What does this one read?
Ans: 2,54
